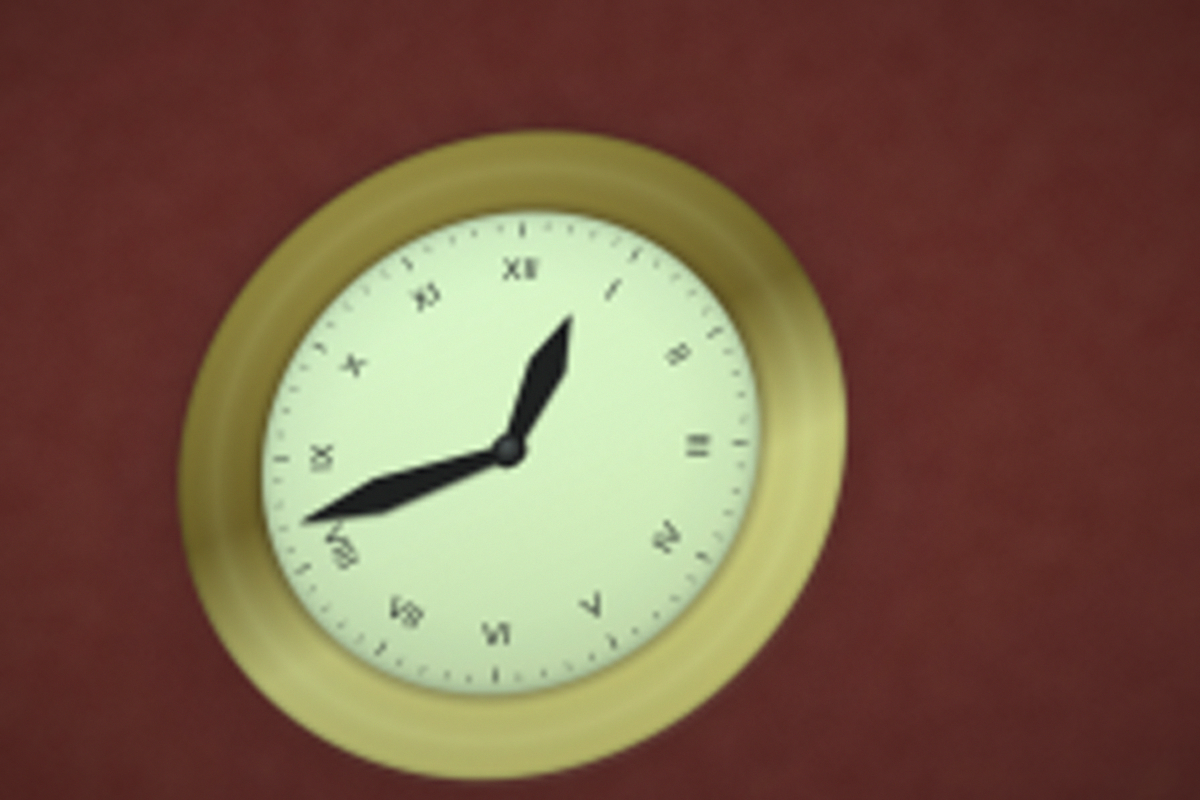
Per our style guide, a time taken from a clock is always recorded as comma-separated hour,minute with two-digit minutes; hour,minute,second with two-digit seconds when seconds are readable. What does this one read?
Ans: 12,42
